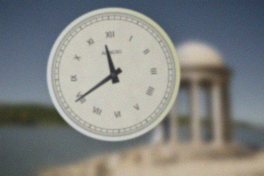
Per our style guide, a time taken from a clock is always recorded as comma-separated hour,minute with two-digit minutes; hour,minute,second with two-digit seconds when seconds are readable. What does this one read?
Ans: 11,40
